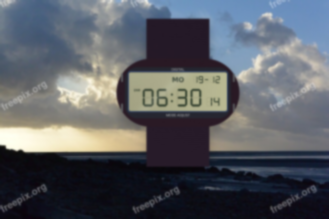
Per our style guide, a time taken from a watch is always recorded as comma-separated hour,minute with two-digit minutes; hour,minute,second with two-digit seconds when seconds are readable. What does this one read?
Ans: 6,30
